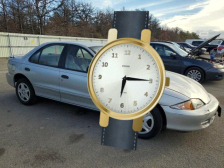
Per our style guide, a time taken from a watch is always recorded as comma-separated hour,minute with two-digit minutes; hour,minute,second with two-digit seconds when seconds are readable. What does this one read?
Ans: 6,15
